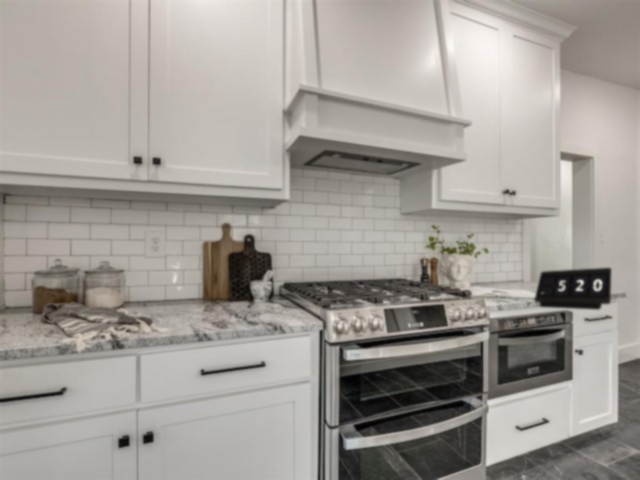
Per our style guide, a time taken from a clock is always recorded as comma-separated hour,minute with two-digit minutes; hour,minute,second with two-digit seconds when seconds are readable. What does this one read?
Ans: 5,20
